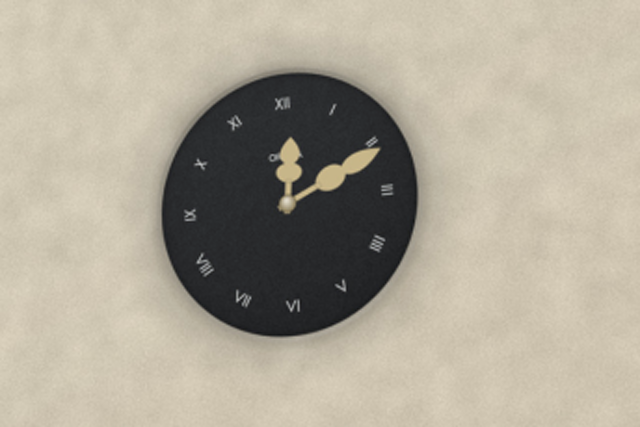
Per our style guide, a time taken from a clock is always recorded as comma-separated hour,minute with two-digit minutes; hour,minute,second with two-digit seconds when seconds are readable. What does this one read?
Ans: 12,11
